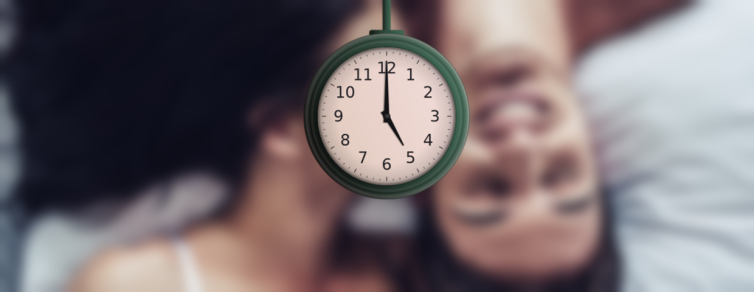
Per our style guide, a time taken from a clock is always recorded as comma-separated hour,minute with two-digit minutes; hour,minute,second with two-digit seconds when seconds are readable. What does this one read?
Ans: 5,00
